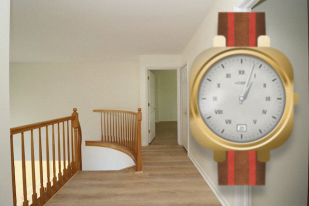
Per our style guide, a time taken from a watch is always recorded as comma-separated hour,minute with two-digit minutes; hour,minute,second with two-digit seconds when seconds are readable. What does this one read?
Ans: 1,03
